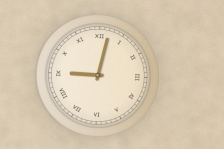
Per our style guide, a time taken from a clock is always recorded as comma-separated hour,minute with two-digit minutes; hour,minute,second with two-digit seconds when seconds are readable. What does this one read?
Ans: 9,02
